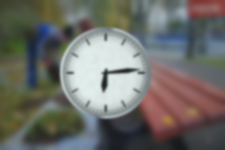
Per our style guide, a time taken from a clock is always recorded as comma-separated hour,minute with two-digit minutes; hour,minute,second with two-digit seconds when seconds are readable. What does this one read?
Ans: 6,14
